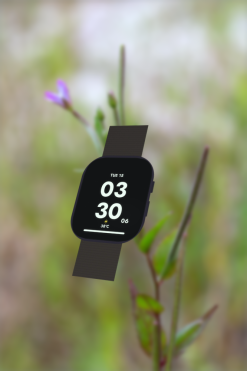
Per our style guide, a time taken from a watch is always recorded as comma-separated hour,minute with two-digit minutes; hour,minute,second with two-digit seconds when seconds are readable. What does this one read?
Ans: 3,30
